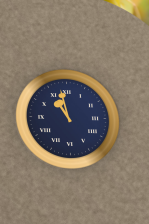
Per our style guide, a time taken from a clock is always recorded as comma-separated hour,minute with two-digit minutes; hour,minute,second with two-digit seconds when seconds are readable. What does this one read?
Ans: 10,58
